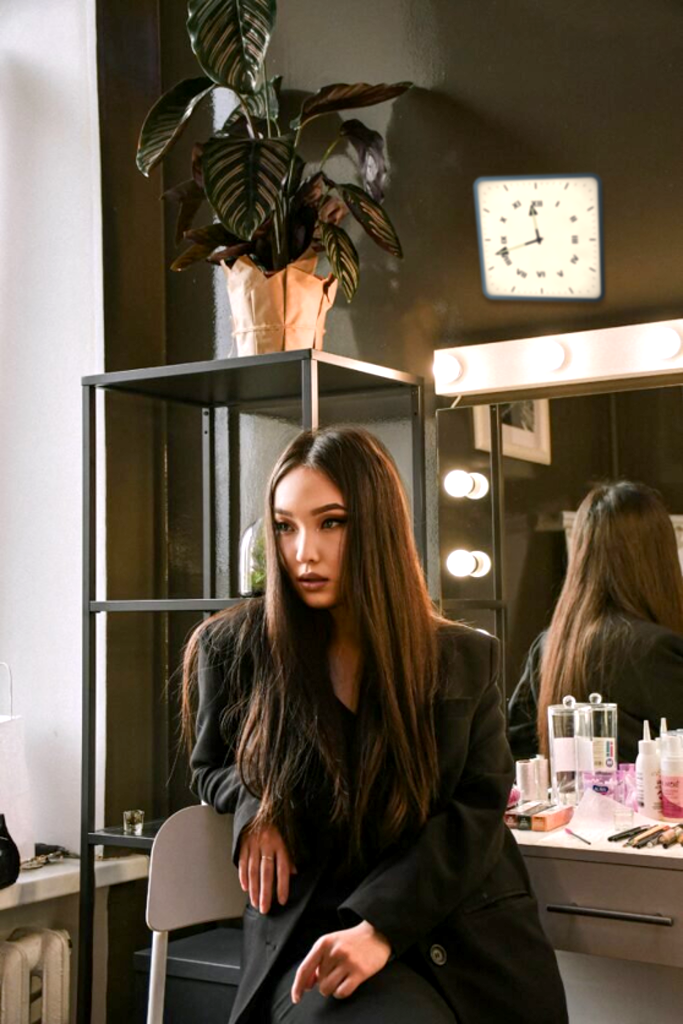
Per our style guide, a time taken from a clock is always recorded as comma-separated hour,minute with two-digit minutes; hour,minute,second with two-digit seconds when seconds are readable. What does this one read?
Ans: 11,42
